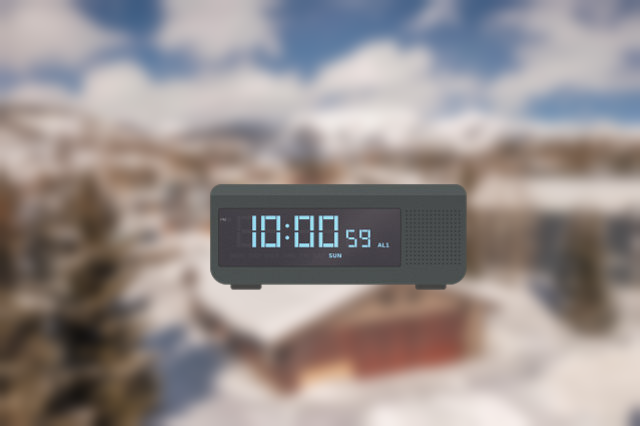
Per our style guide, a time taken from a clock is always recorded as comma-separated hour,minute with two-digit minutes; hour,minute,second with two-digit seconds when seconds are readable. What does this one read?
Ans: 10,00,59
